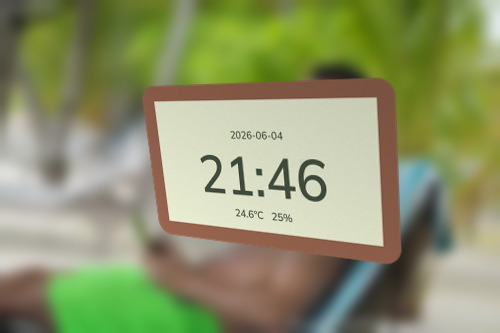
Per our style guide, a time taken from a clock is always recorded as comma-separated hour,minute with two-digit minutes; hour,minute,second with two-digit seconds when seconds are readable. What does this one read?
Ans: 21,46
